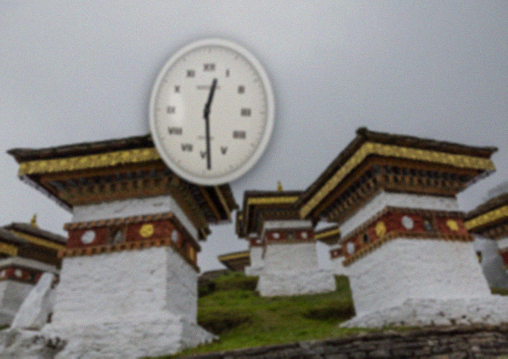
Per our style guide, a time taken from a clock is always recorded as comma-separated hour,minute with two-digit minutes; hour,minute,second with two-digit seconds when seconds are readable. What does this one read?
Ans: 12,29
